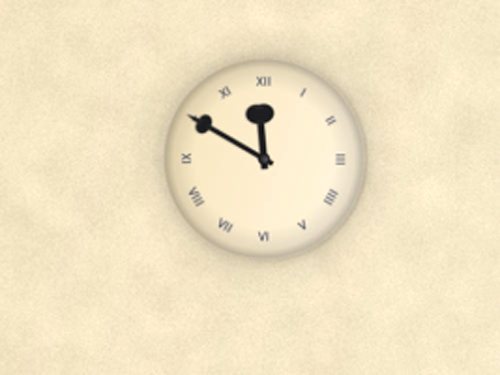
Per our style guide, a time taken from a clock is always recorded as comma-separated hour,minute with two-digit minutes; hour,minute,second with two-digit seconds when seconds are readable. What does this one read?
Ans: 11,50
